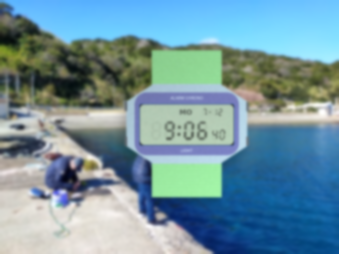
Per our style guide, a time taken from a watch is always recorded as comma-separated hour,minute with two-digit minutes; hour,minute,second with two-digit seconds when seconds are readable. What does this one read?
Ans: 9,06
